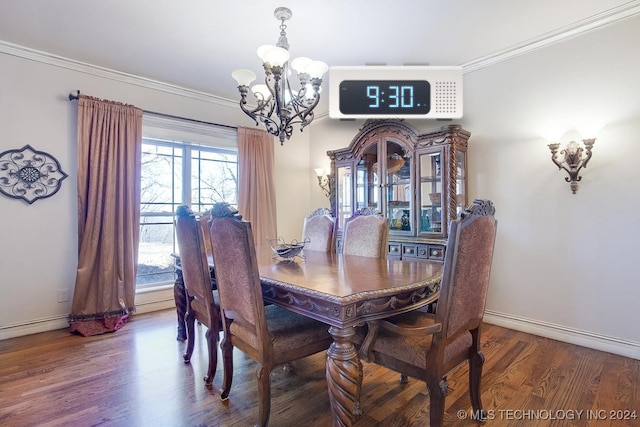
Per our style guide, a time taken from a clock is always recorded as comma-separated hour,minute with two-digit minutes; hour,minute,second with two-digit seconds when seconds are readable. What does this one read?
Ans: 9,30
